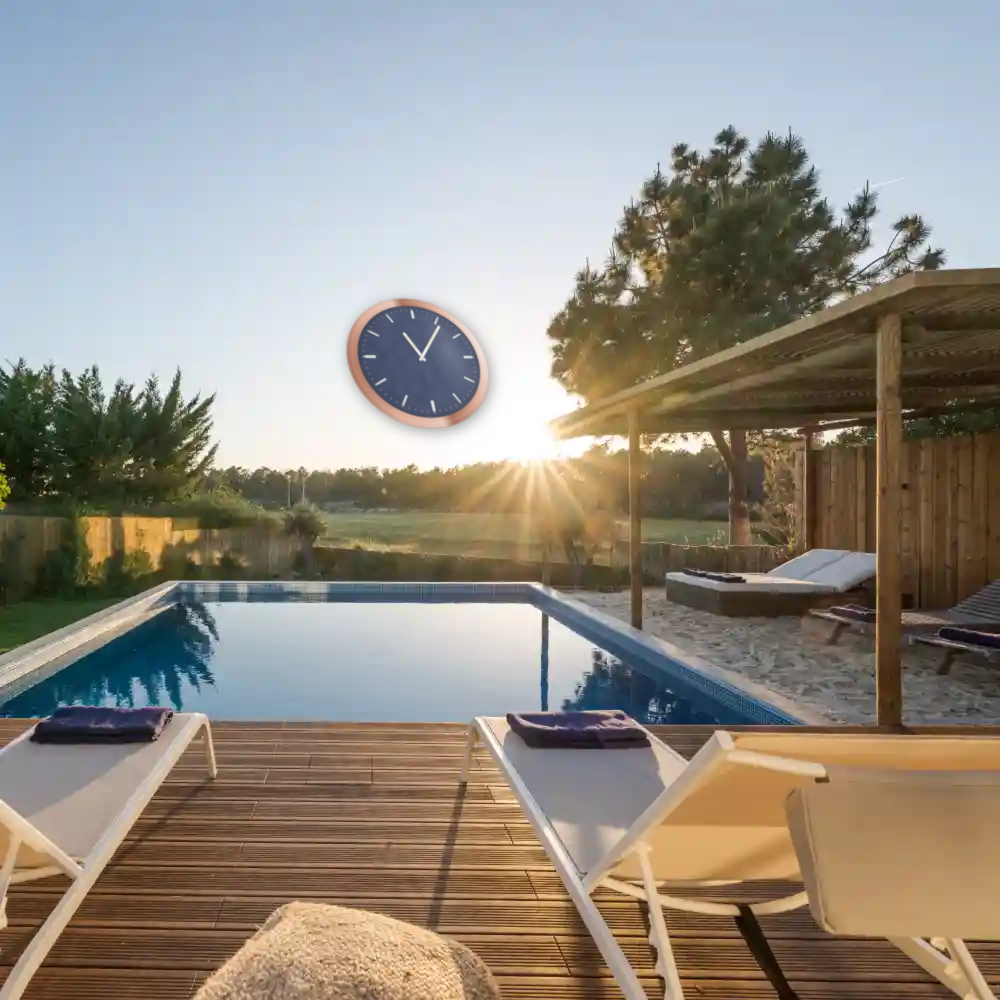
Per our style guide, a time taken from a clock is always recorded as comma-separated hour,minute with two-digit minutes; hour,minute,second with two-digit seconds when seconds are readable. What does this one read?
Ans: 11,06
